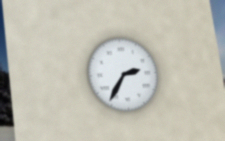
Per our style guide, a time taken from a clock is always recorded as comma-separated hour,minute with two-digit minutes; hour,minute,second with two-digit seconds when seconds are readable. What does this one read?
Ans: 2,36
